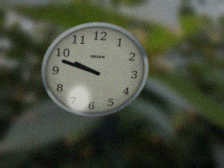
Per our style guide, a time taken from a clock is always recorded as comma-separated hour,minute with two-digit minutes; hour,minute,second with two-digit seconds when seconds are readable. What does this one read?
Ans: 9,48
